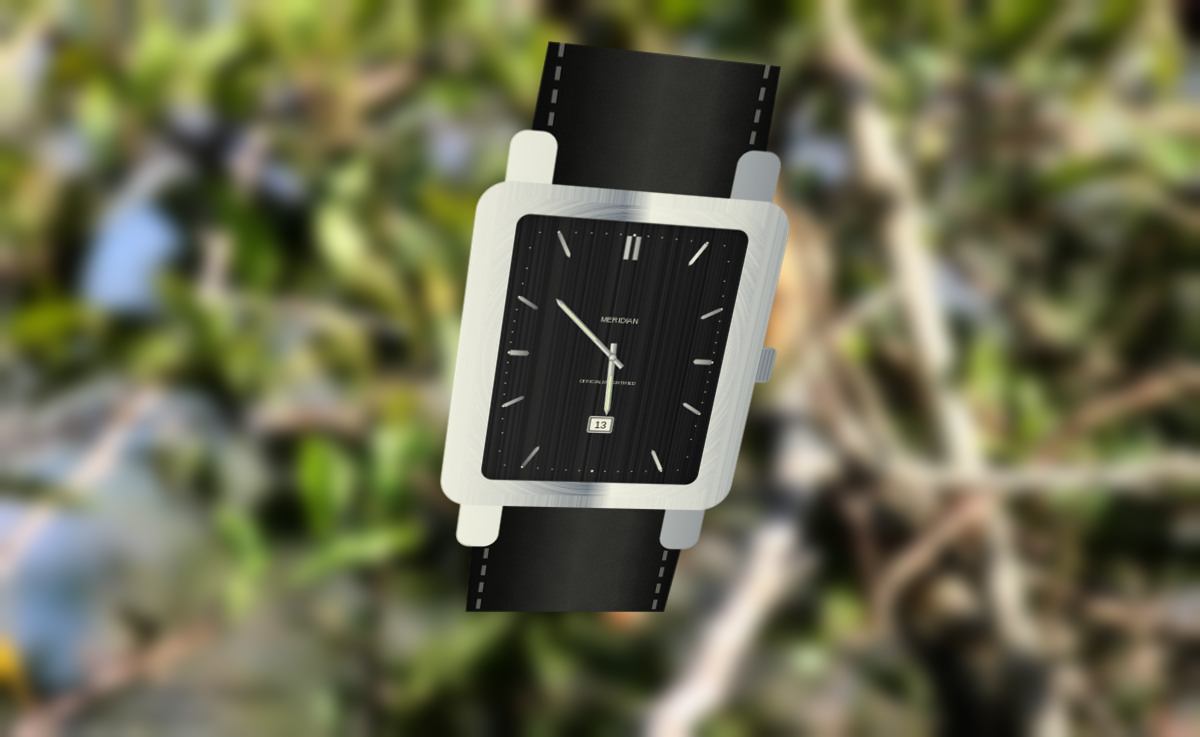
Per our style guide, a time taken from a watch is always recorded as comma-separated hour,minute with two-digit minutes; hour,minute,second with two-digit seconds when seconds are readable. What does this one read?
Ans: 5,52
